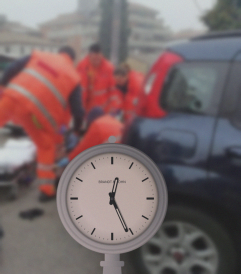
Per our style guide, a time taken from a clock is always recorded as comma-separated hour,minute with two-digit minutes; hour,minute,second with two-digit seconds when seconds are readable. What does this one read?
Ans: 12,26
